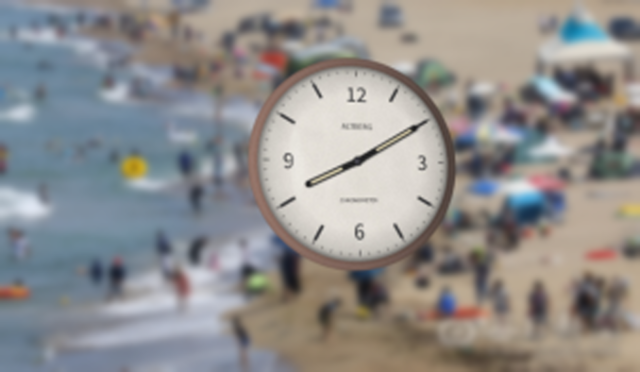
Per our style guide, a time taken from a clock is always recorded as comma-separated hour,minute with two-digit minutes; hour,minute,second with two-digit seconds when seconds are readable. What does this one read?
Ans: 8,10
